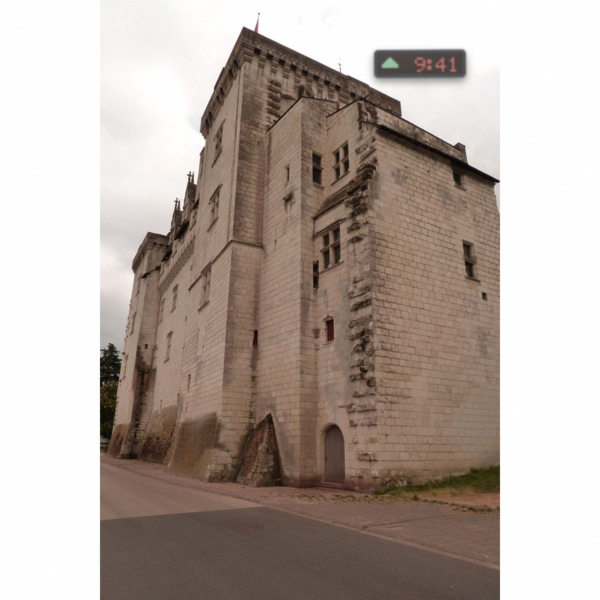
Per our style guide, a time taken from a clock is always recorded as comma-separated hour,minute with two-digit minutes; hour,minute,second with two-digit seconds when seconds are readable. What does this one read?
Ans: 9,41
